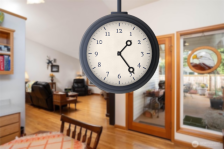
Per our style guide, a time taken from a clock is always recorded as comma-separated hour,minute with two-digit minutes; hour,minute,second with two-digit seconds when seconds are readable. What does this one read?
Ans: 1,24
